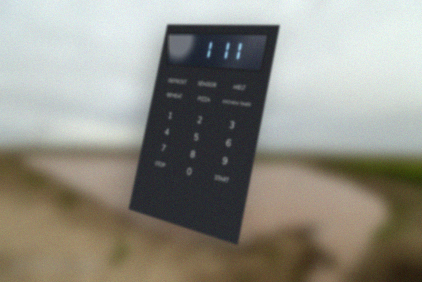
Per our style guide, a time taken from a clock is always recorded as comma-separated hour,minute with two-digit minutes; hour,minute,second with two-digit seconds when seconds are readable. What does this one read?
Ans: 1,11
